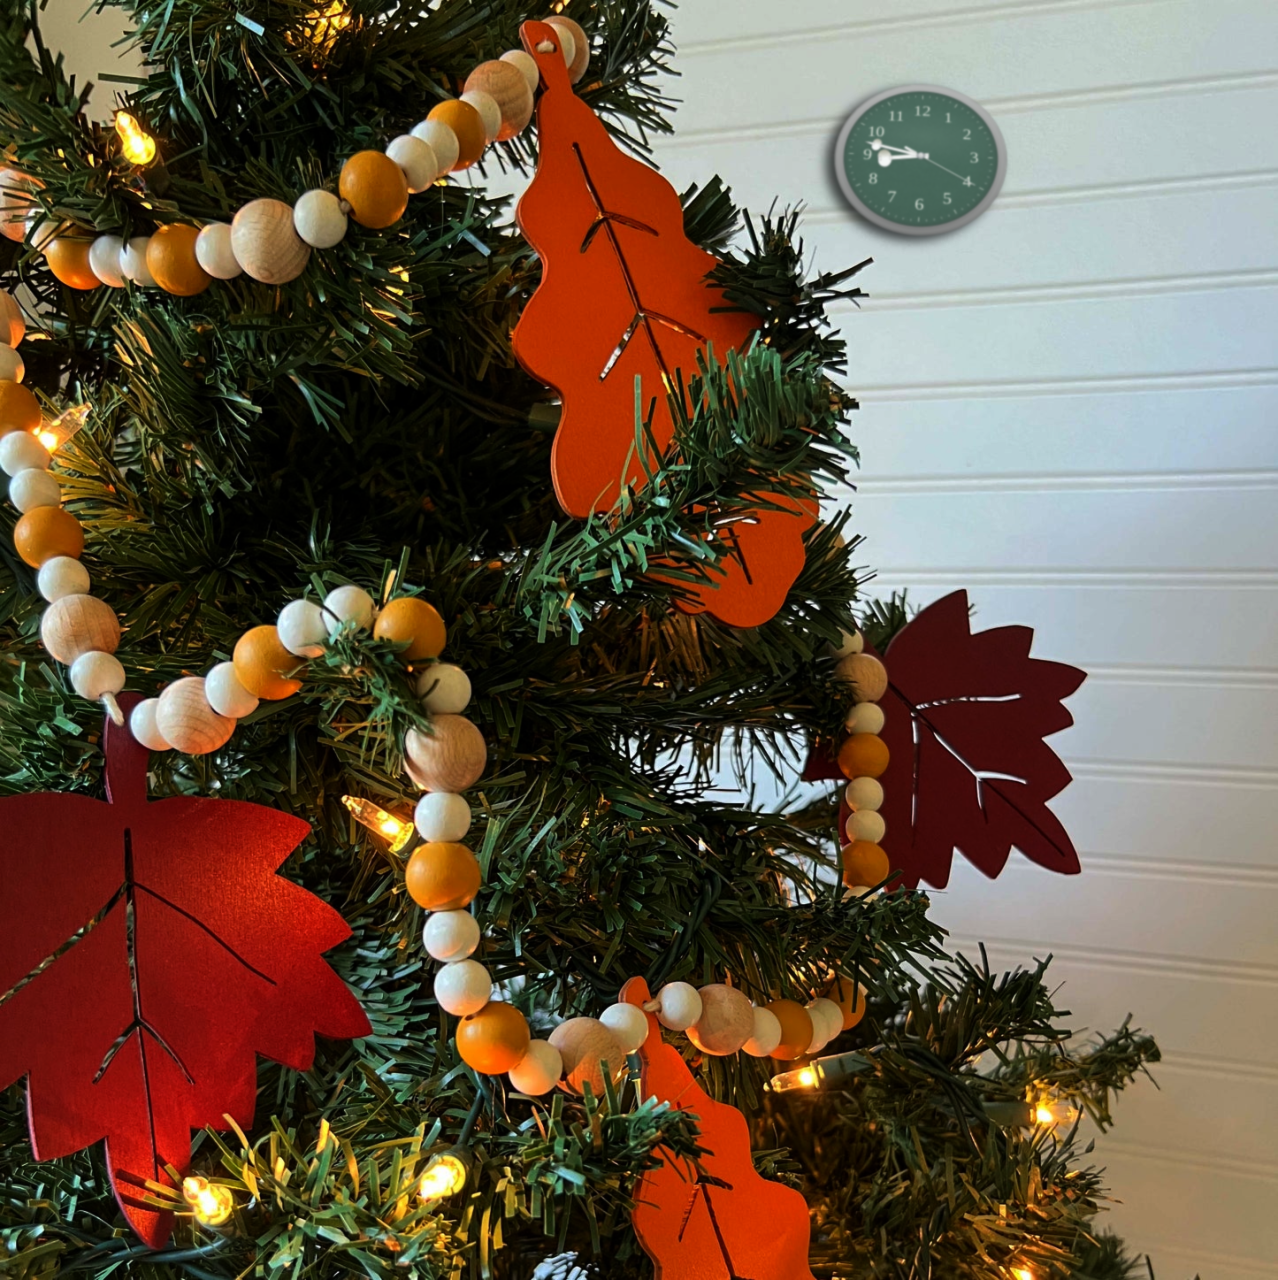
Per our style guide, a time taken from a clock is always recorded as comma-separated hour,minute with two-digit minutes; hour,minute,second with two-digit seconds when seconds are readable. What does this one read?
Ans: 8,47,20
